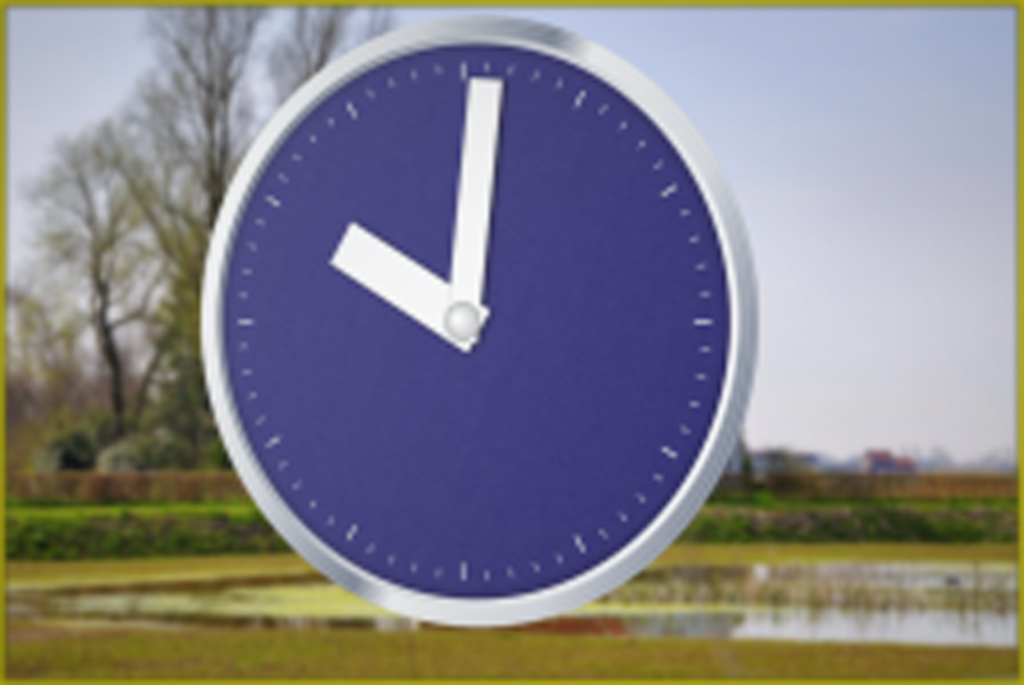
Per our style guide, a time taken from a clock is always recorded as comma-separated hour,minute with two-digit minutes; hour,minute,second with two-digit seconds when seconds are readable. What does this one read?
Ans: 10,01
